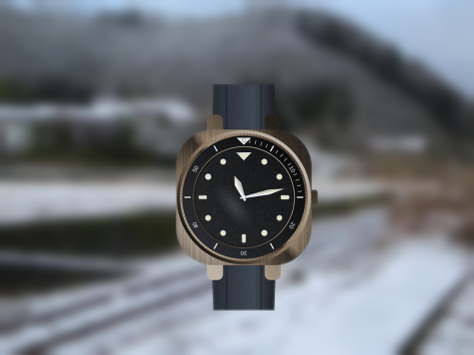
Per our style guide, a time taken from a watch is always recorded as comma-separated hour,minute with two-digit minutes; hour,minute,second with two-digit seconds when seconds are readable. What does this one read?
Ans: 11,13
